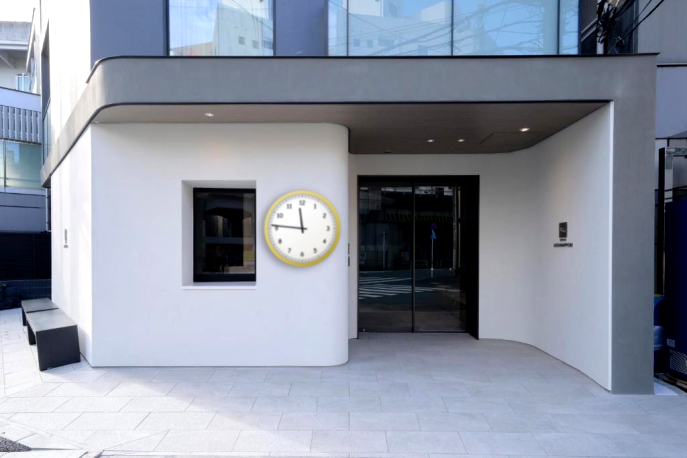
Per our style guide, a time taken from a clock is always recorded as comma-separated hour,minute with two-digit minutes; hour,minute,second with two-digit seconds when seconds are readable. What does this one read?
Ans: 11,46
